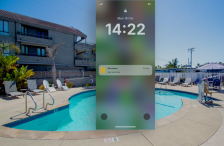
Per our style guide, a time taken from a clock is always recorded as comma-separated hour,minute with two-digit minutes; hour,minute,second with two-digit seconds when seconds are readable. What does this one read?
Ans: 14,22
